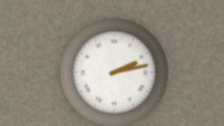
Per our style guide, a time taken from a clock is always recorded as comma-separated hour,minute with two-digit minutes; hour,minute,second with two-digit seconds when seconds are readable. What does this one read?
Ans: 2,13
